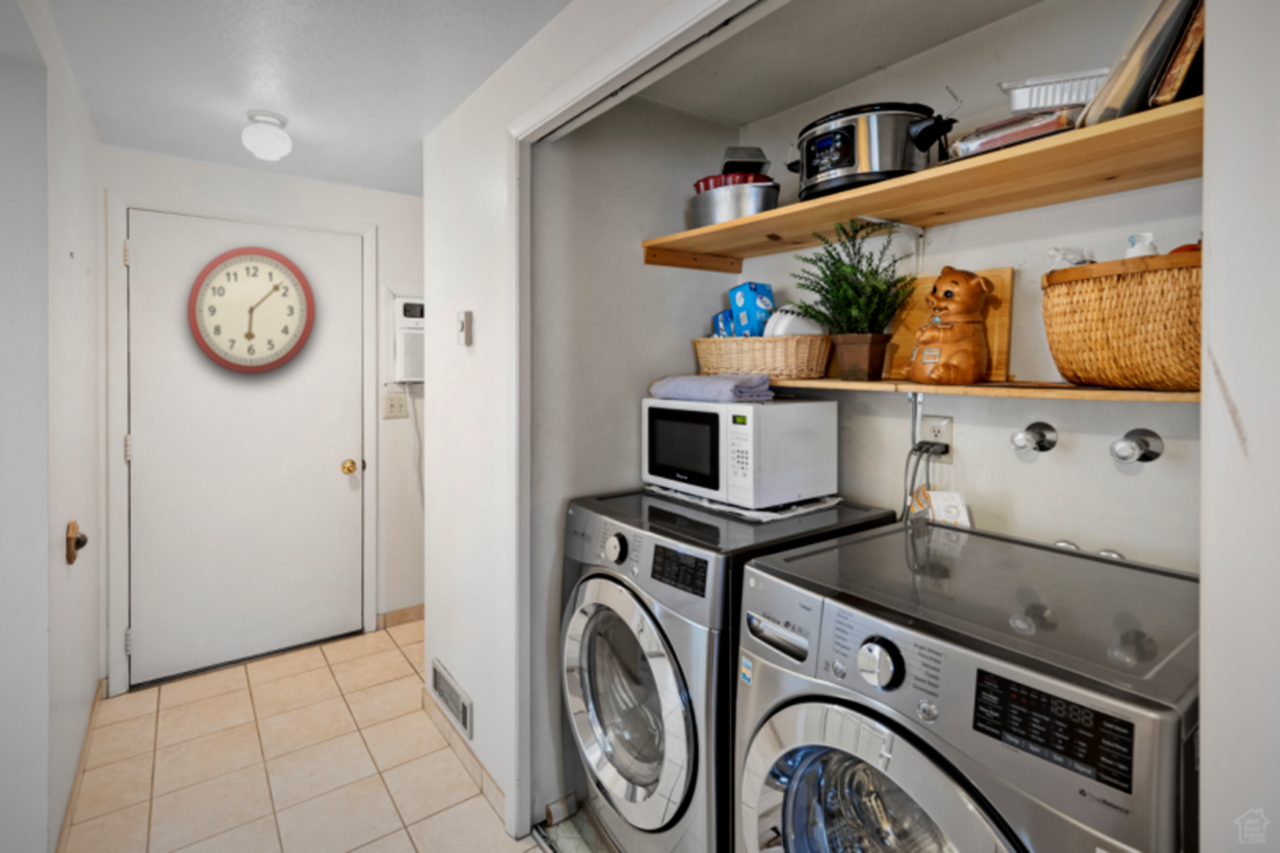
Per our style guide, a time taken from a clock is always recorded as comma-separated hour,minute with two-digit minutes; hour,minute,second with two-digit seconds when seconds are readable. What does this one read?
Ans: 6,08
